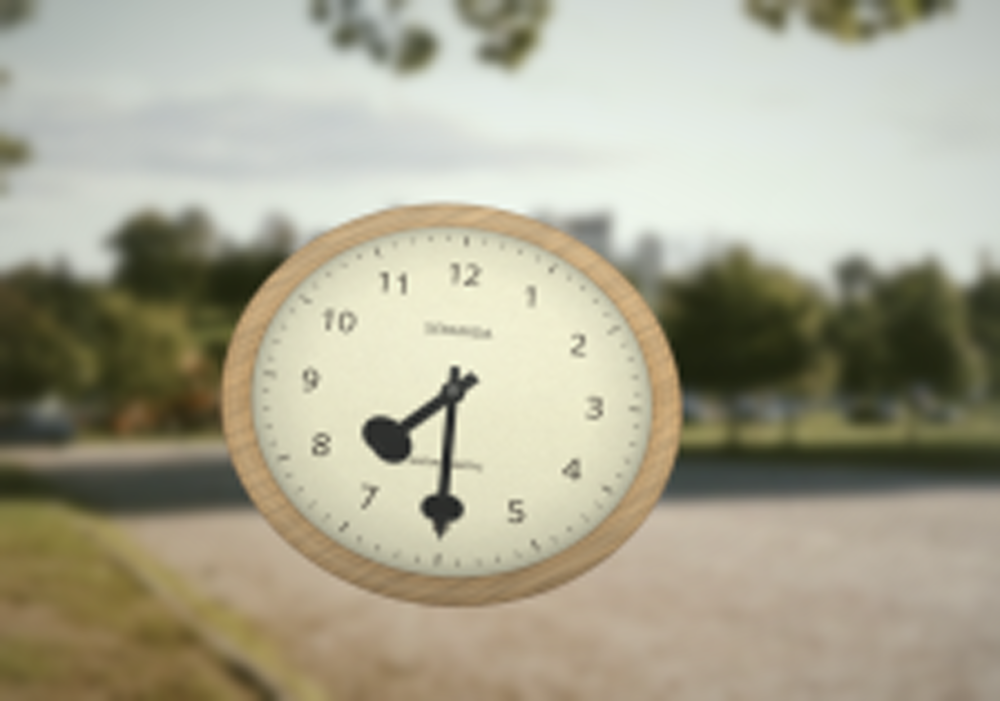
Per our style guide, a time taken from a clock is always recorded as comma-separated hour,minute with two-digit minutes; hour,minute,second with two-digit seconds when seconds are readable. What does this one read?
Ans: 7,30
